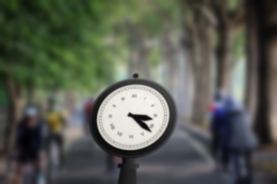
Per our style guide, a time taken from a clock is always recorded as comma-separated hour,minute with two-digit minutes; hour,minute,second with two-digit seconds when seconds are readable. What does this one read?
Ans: 3,22
